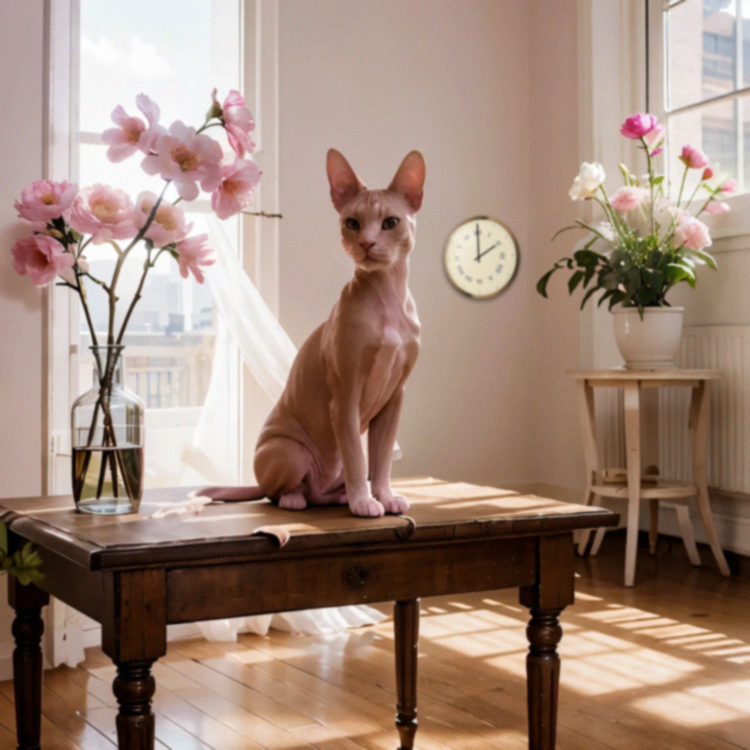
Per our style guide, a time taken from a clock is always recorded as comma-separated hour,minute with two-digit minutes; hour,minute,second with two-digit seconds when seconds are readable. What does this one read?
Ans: 2,00
